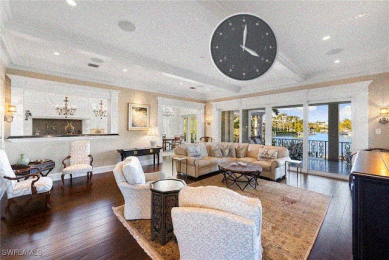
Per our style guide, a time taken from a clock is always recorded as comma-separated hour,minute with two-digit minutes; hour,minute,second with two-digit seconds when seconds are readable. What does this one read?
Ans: 4,01
